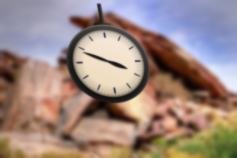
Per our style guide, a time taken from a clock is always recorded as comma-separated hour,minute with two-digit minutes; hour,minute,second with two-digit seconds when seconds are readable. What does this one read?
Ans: 3,49
